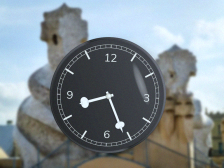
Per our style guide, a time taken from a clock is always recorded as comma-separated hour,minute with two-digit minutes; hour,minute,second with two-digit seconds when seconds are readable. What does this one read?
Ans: 8,26
